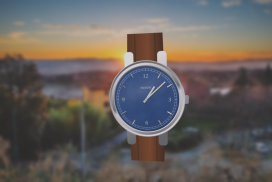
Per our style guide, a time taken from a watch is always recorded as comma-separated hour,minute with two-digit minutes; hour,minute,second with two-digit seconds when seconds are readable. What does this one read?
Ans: 1,08
